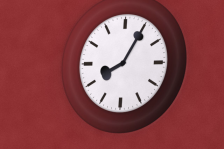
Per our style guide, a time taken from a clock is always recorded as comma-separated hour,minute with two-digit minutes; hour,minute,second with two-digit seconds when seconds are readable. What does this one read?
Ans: 8,05
